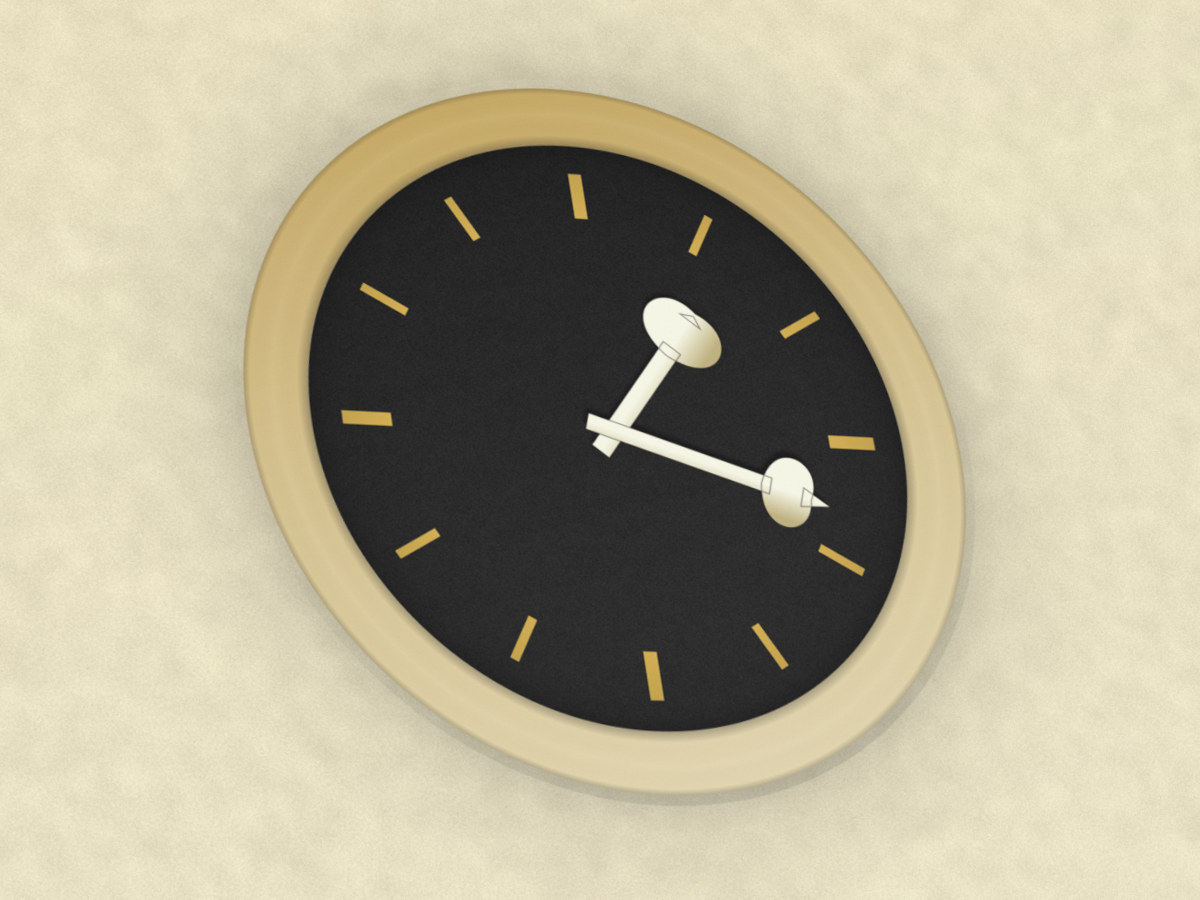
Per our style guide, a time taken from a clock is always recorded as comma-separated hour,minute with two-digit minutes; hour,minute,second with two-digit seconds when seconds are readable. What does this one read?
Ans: 1,18
